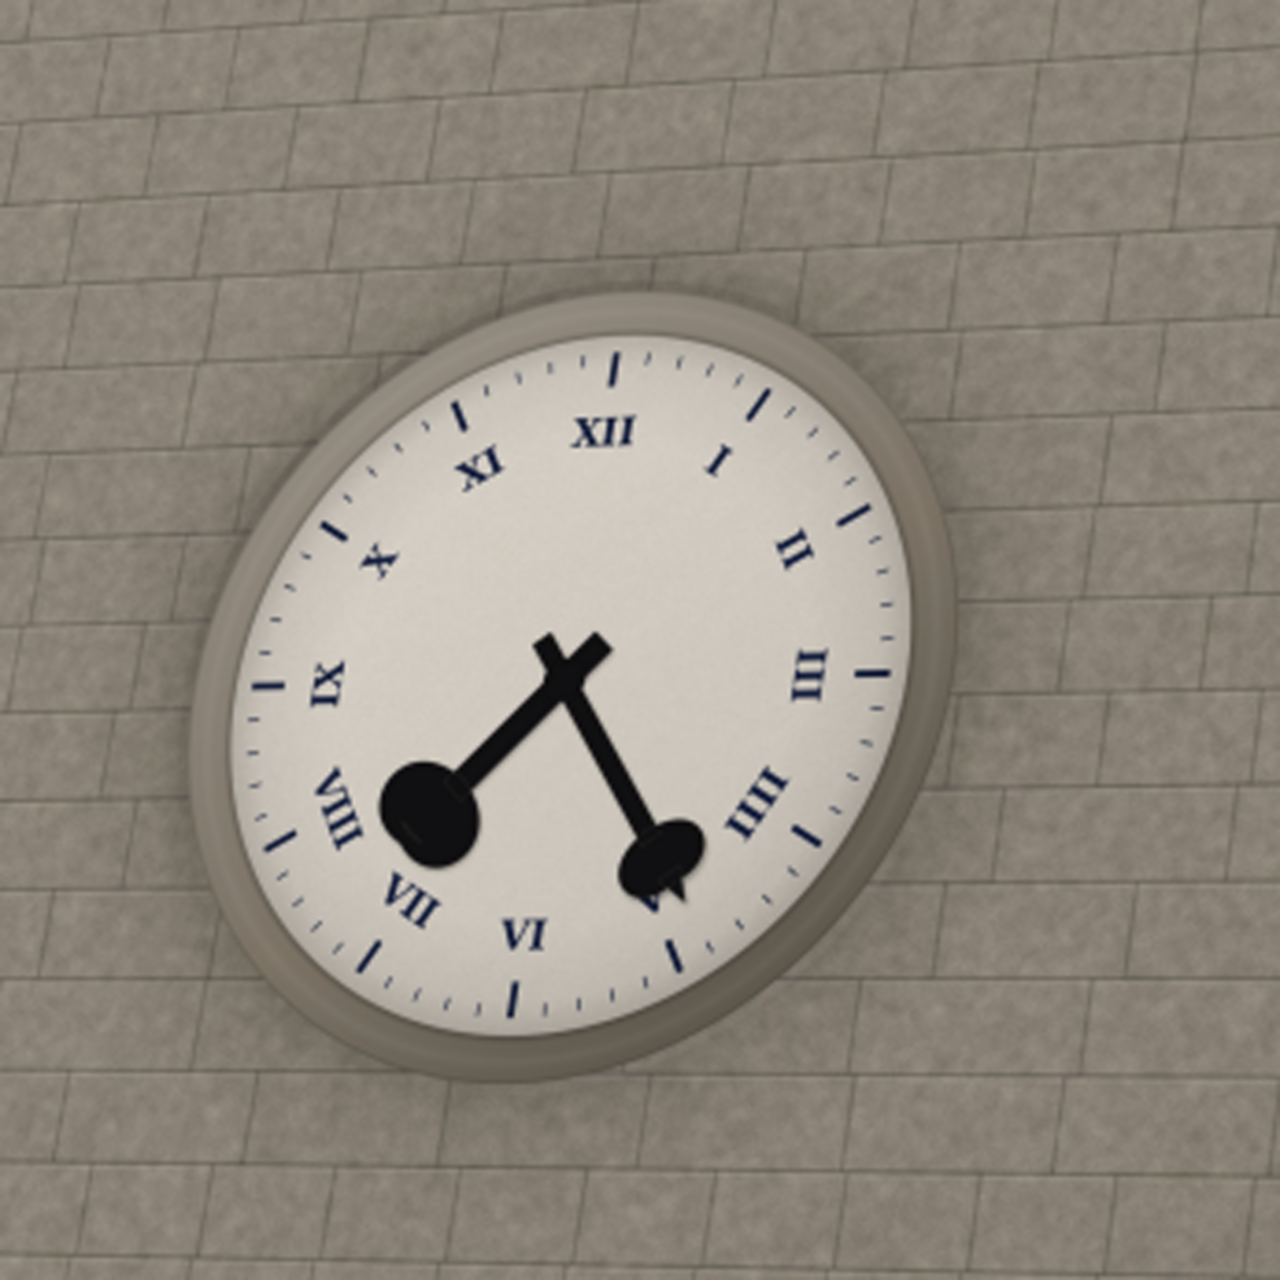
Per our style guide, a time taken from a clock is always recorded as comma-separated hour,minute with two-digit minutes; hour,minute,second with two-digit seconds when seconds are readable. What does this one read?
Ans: 7,24
